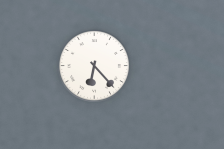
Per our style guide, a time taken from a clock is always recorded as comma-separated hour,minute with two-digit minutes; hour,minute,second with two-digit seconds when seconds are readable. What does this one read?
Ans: 6,23
